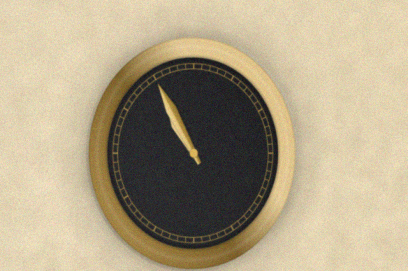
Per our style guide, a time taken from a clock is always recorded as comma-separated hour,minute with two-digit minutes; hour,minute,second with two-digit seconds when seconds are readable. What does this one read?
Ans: 10,55
